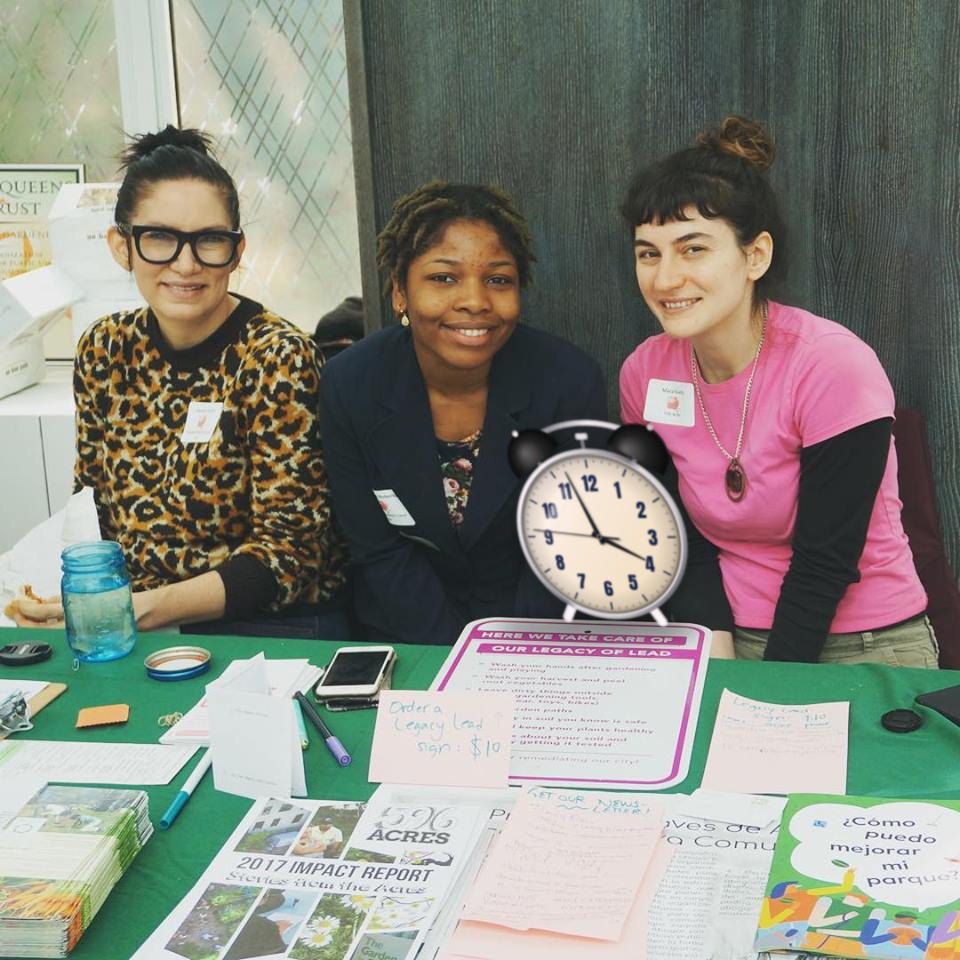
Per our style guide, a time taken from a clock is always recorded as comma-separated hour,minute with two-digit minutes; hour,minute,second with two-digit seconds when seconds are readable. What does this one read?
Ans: 3,56,46
